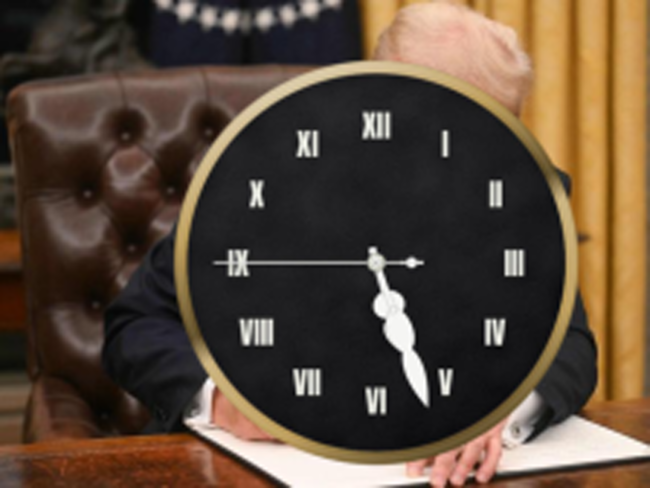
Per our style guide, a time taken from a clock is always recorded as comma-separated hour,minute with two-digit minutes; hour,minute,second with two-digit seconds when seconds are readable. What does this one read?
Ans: 5,26,45
